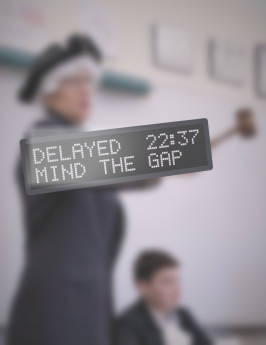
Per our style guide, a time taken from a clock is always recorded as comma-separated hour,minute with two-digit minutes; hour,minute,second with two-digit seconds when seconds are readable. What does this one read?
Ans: 22,37
